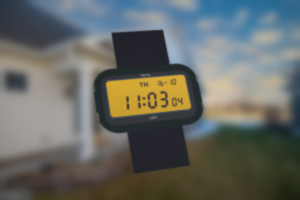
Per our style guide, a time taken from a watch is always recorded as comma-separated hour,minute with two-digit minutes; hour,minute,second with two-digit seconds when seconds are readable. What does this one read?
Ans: 11,03
